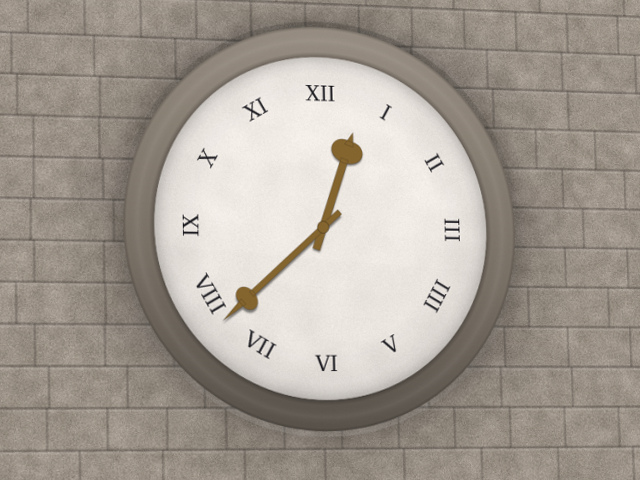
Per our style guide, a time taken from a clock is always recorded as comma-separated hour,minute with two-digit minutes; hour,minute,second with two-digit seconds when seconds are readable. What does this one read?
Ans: 12,38
